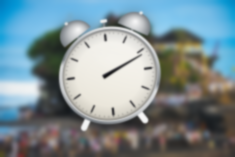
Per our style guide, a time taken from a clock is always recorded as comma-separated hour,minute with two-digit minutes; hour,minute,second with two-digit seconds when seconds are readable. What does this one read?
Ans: 2,11
